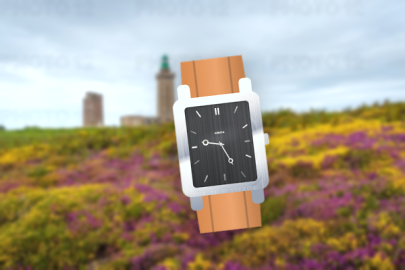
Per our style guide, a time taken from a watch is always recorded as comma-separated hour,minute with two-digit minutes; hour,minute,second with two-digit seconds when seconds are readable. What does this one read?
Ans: 9,26
